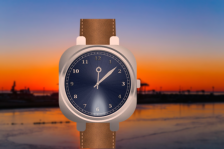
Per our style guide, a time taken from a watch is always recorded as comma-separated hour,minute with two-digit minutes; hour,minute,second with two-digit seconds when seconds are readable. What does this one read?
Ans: 12,08
